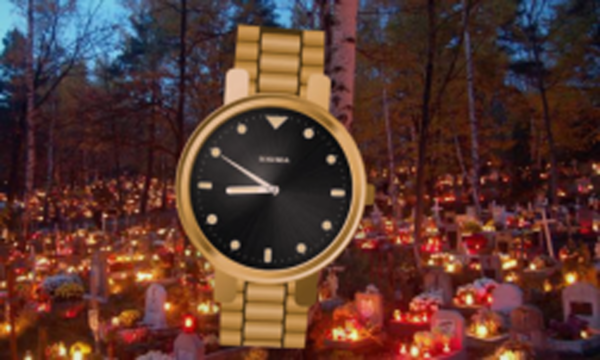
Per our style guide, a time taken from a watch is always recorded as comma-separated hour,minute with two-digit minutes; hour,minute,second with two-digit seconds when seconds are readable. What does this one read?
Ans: 8,50
